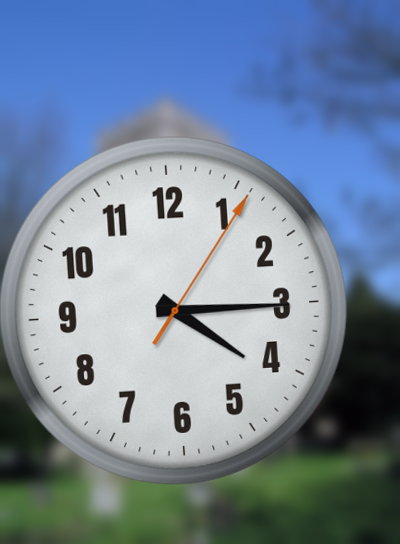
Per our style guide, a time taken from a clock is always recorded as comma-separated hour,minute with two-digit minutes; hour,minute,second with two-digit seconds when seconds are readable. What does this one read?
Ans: 4,15,06
